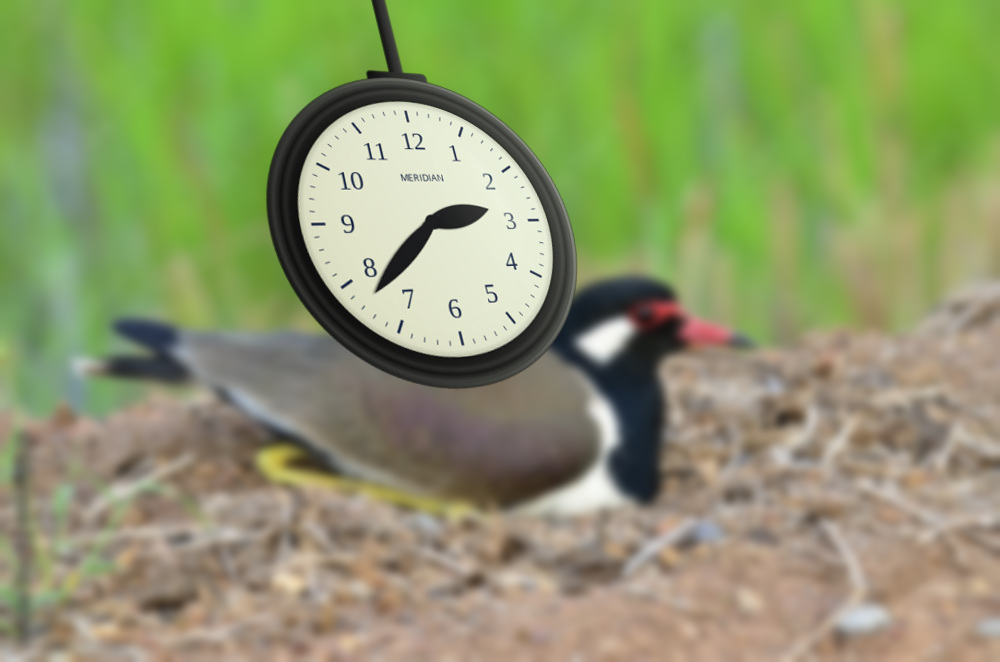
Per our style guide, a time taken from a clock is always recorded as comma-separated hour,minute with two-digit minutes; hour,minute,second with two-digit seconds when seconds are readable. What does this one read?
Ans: 2,38
